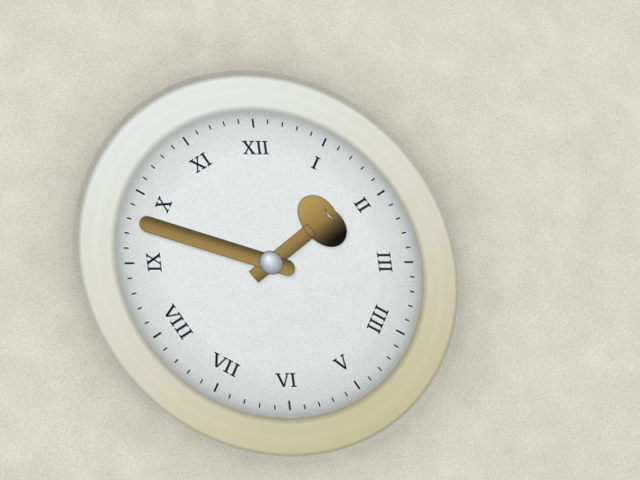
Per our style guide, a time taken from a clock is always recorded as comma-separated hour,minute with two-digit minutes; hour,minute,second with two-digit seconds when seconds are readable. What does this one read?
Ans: 1,48
